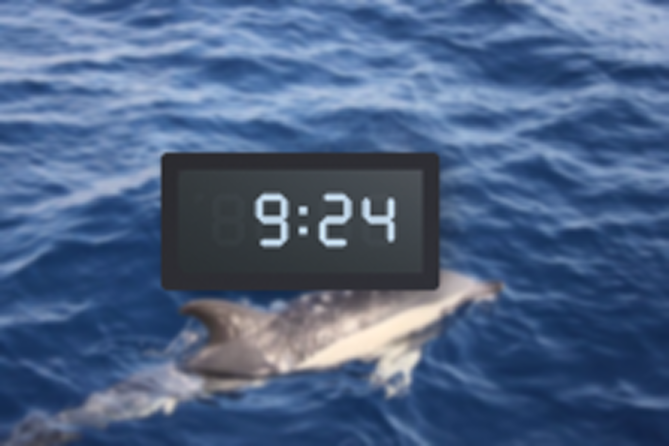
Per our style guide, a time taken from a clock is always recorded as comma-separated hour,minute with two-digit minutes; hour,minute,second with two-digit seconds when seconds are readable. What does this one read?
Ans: 9,24
